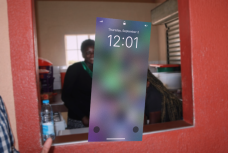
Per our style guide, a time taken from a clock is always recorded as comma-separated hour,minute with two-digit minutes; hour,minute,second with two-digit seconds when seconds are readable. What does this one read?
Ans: 12,01
